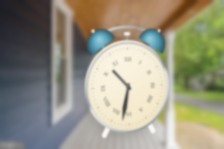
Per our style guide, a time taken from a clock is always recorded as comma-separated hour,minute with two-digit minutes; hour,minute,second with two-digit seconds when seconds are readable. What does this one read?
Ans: 10,32
